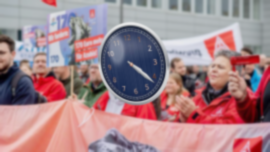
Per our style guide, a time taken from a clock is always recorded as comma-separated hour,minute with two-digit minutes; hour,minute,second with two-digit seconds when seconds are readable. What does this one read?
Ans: 4,22
